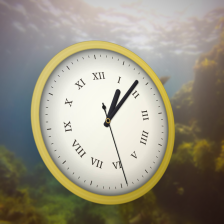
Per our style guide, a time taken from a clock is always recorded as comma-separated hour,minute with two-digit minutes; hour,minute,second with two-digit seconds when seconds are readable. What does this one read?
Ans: 1,08,29
